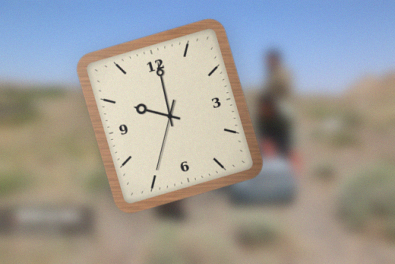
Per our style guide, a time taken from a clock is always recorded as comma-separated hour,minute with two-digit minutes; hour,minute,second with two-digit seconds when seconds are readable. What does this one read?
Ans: 10,00,35
